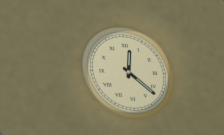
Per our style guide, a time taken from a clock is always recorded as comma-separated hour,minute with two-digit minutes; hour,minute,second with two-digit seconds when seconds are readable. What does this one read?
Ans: 12,22
